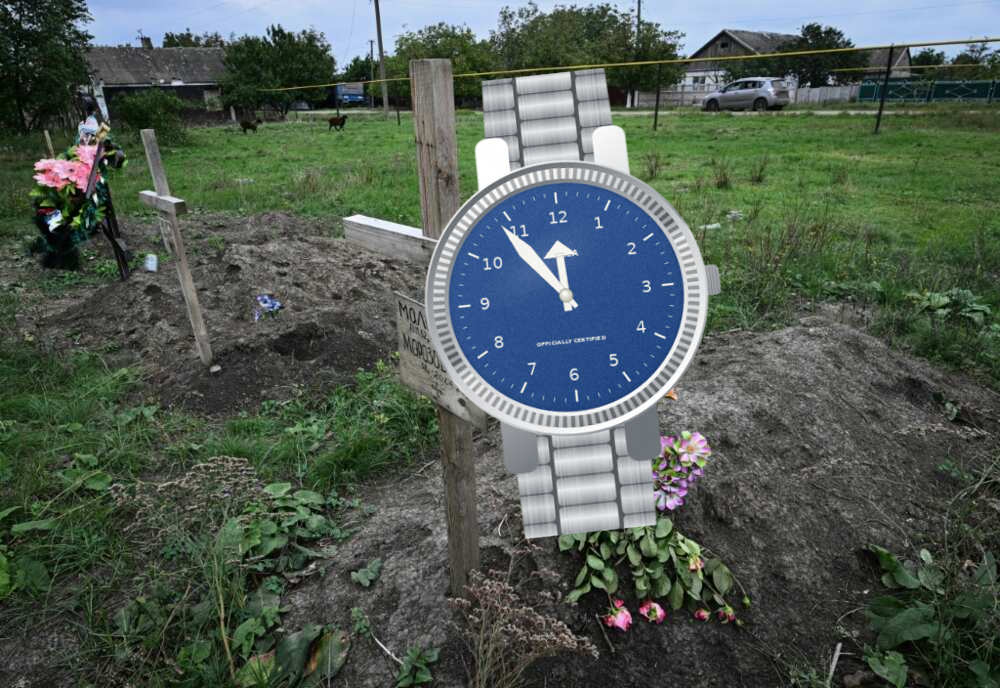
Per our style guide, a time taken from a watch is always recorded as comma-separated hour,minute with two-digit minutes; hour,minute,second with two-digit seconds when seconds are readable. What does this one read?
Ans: 11,54
